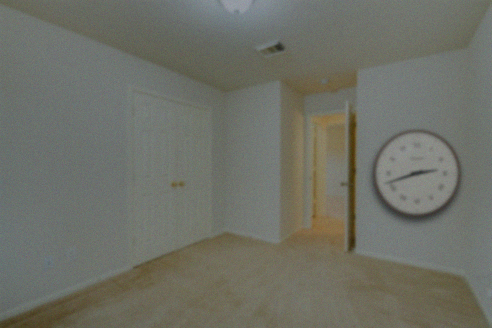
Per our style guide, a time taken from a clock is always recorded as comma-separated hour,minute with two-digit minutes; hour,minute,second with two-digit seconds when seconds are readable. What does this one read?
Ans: 2,42
